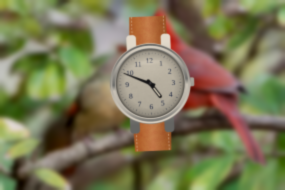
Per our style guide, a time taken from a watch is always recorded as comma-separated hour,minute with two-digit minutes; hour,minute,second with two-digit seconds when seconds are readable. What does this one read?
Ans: 4,49
